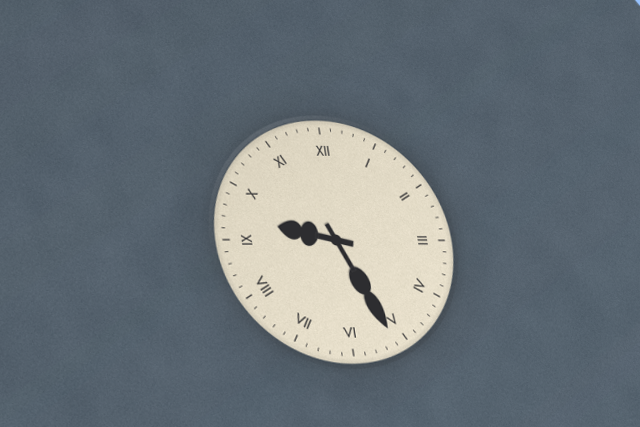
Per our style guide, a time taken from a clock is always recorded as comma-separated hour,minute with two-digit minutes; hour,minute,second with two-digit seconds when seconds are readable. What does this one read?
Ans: 9,26
